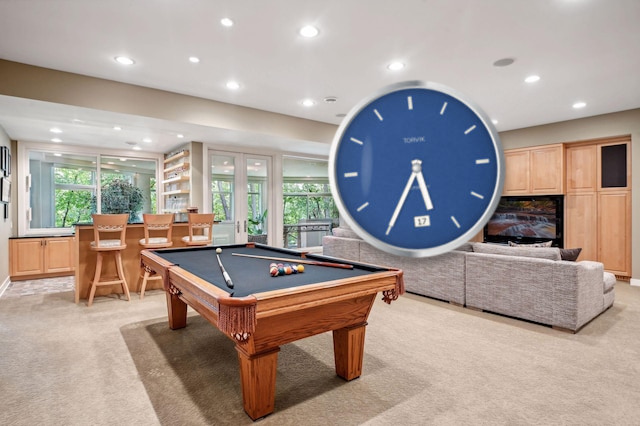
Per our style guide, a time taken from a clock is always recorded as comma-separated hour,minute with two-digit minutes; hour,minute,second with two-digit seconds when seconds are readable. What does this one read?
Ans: 5,35
